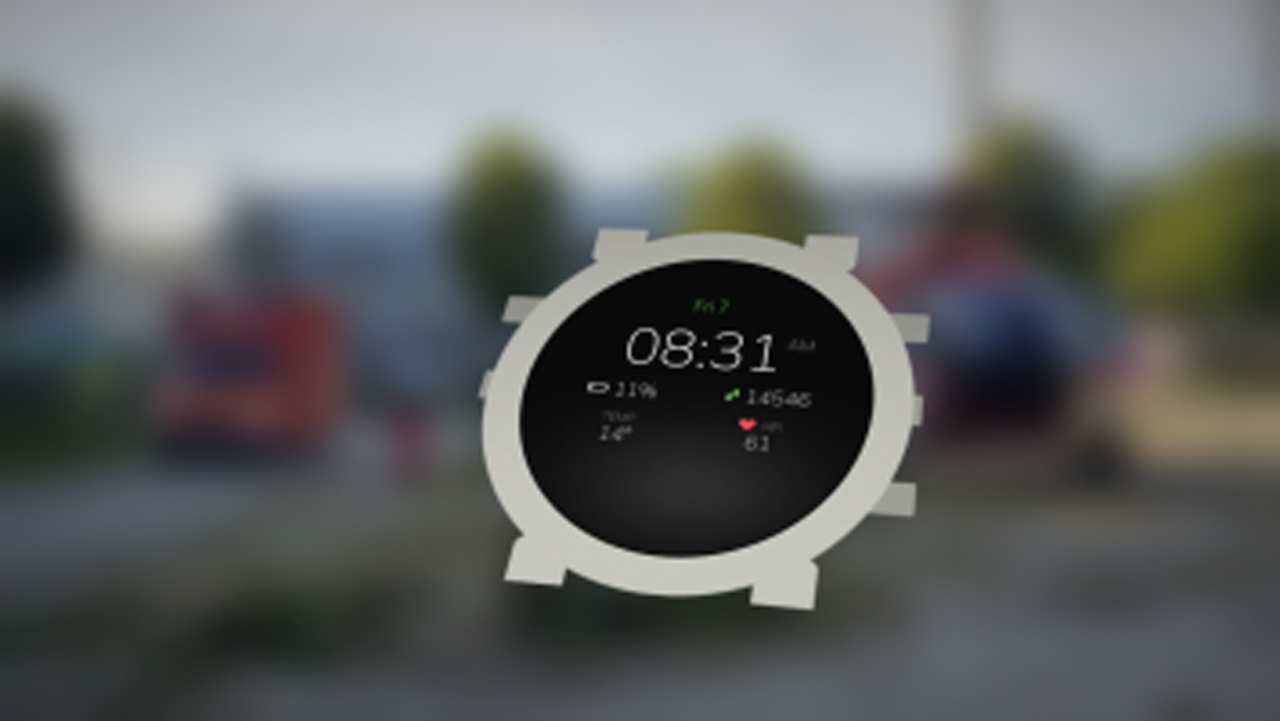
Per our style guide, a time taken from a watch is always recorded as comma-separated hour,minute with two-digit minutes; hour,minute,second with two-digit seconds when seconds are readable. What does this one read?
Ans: 8,31
